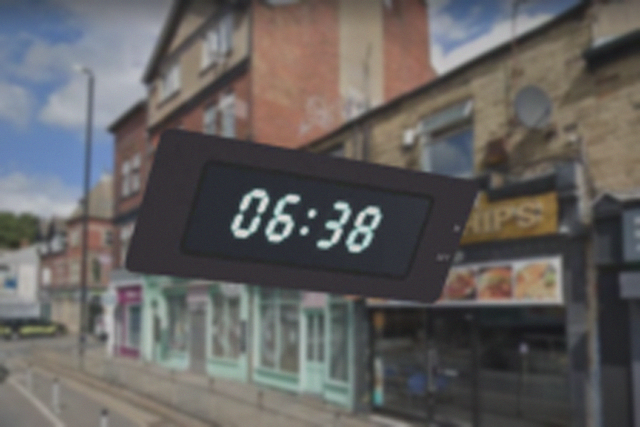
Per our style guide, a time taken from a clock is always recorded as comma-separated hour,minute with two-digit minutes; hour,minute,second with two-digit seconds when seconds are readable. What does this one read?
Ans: 6,38
